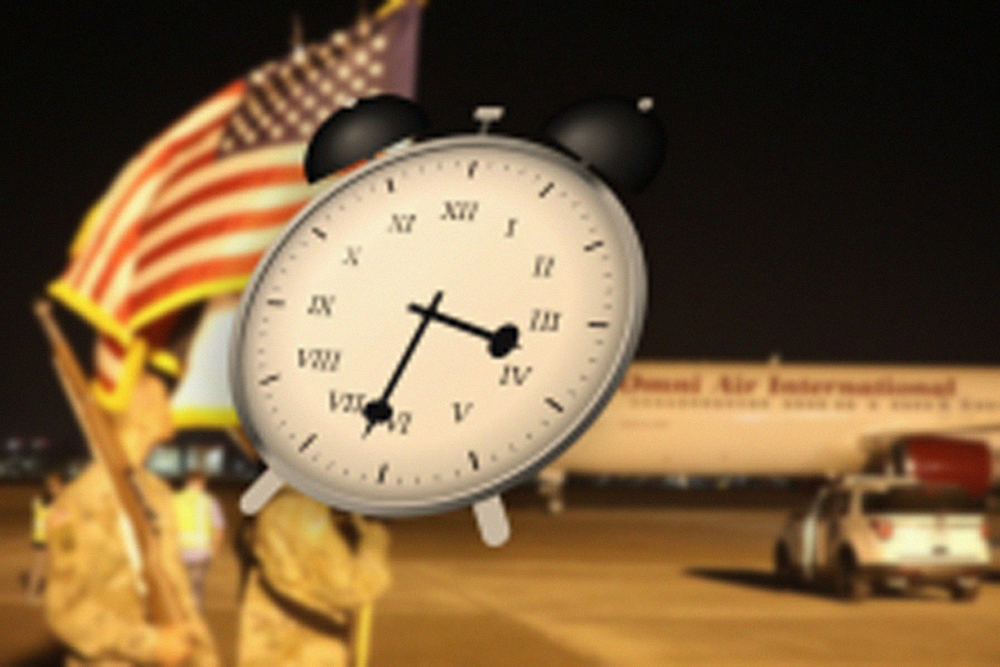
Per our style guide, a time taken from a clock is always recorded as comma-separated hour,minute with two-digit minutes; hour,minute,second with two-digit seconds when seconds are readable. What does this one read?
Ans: 3,32
